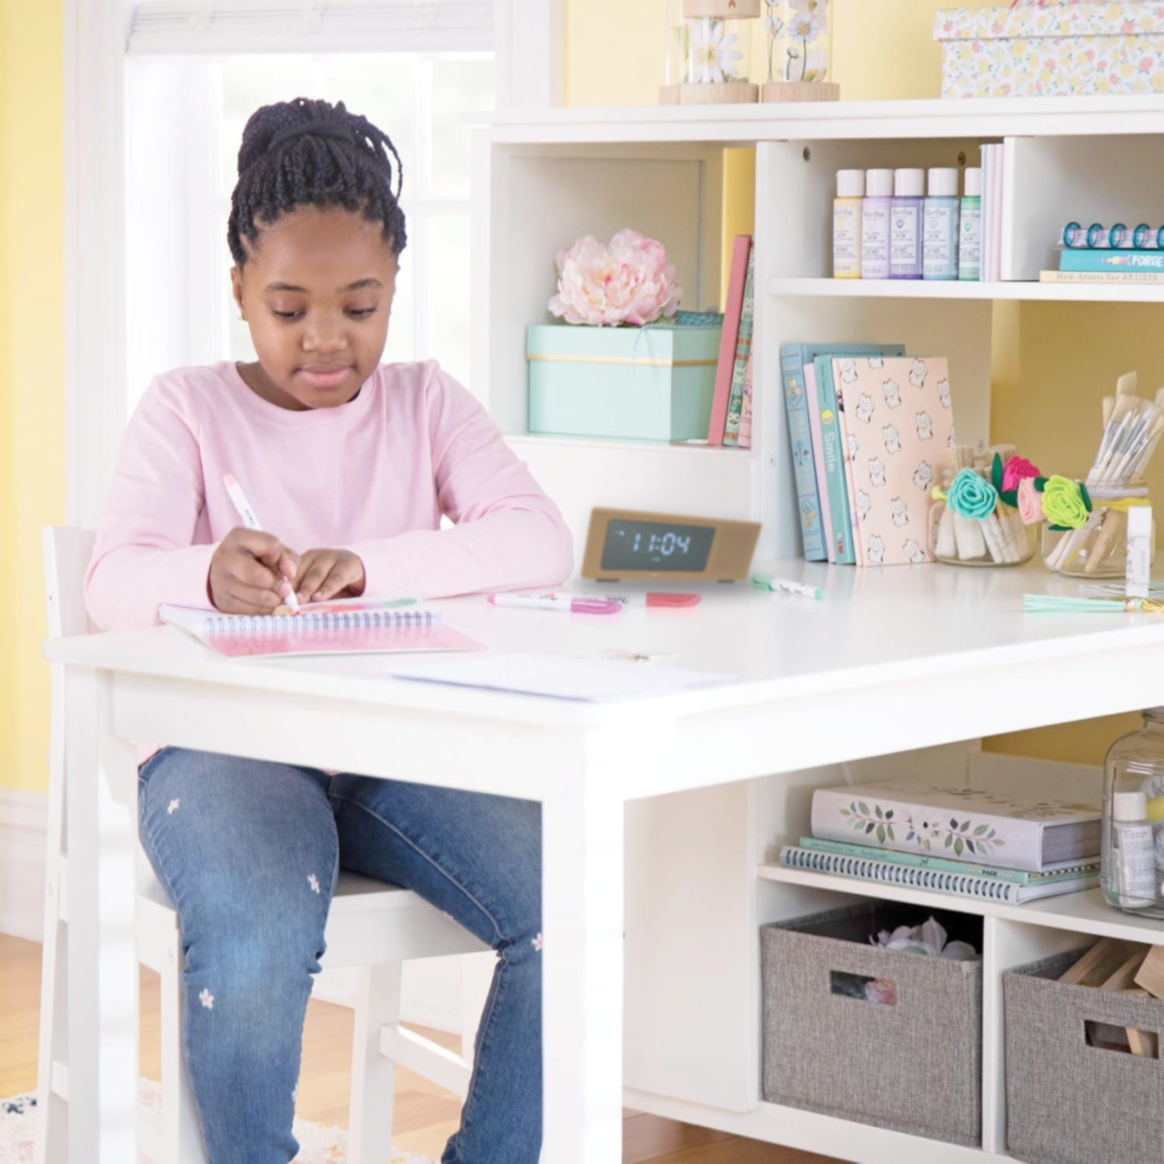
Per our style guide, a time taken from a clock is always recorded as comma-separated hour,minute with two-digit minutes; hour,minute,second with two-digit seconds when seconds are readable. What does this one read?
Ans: 11,04
